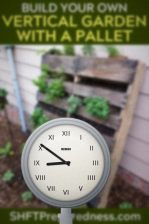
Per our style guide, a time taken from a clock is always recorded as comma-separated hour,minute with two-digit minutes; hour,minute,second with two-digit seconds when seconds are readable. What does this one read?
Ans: 8,51
